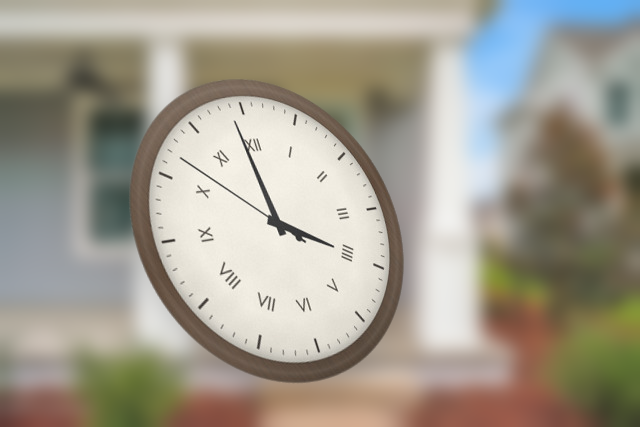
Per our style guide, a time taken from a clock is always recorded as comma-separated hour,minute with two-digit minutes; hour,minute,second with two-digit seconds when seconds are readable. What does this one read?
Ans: 3,58,52
